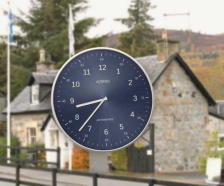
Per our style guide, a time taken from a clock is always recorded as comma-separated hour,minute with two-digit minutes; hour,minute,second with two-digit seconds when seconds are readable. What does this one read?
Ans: 8,37
